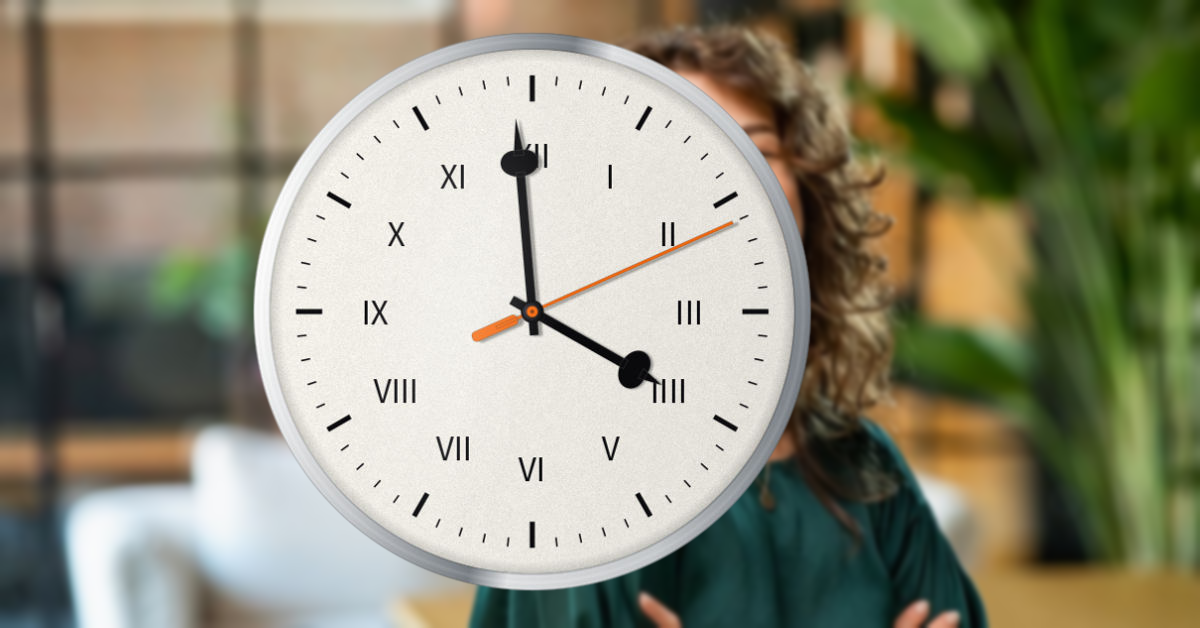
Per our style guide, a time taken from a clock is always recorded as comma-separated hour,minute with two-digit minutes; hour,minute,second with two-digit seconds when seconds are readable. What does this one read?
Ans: 3,59,11
